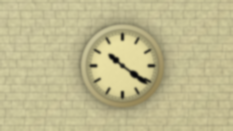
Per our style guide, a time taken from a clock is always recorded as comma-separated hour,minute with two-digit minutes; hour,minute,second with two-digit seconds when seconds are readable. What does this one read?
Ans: 10,21
